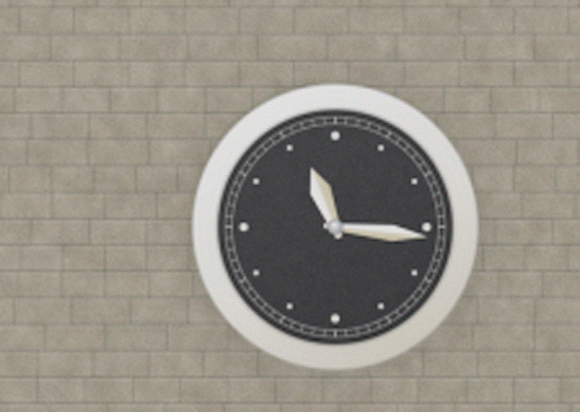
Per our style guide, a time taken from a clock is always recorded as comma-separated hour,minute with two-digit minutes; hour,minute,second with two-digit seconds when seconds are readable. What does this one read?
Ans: 11,16
